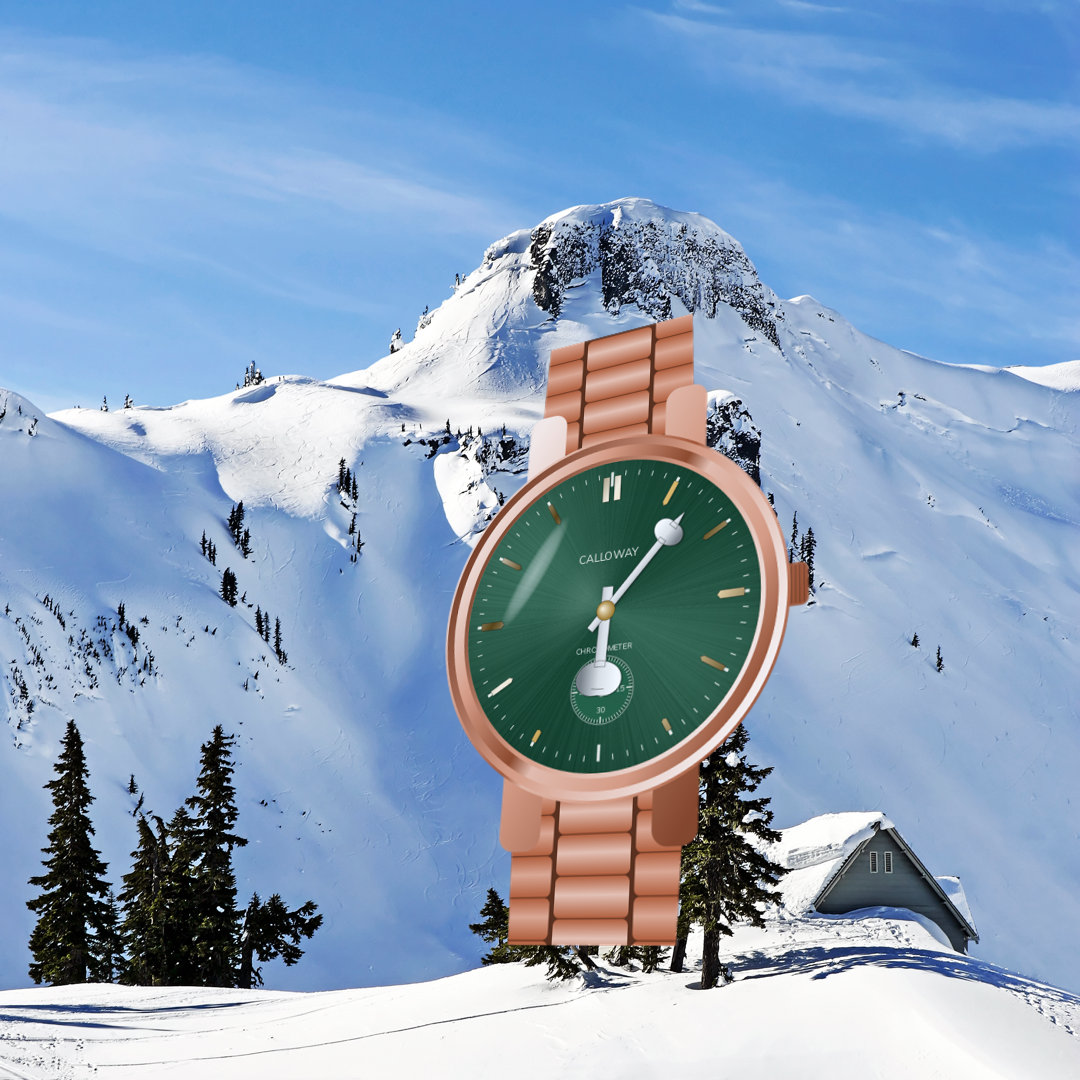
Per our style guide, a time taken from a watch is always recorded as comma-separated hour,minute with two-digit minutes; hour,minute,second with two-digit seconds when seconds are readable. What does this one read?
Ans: 6,07
